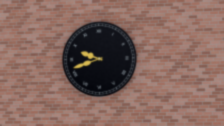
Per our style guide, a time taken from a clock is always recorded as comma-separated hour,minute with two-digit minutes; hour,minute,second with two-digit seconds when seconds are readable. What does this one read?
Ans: 9,42
